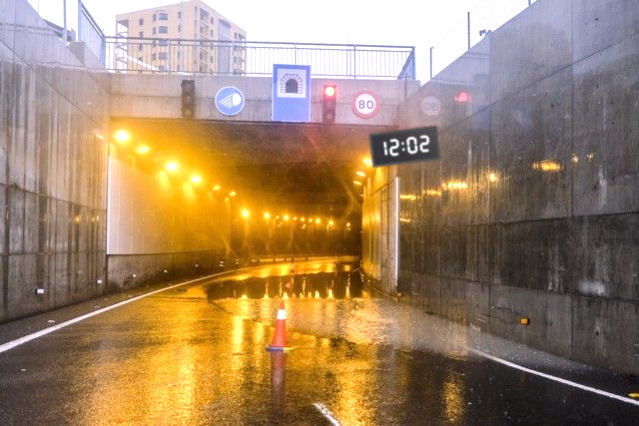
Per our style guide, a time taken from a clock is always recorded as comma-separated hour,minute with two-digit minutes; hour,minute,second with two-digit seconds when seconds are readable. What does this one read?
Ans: 12,02
